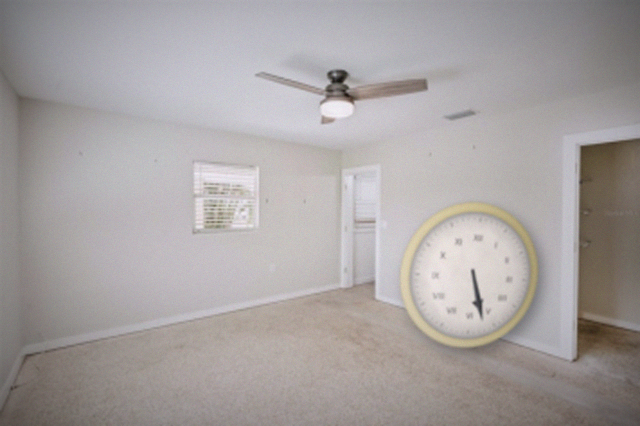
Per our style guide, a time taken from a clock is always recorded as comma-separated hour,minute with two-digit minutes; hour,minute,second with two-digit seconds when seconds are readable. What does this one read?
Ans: 5,27
